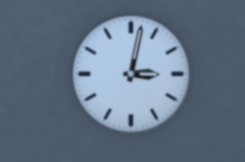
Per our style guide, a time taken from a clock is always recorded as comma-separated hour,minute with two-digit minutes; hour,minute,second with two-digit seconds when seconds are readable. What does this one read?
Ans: 3,02
